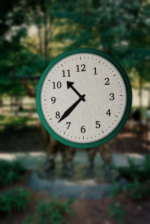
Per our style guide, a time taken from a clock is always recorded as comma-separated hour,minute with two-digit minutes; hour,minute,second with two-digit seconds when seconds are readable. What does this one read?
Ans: 10,38
